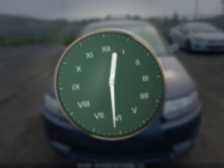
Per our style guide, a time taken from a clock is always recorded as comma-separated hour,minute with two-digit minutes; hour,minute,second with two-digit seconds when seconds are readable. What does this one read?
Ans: 12,31
